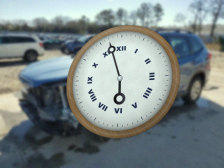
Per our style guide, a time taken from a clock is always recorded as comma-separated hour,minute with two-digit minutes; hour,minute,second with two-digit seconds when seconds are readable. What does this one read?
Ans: 5,57
